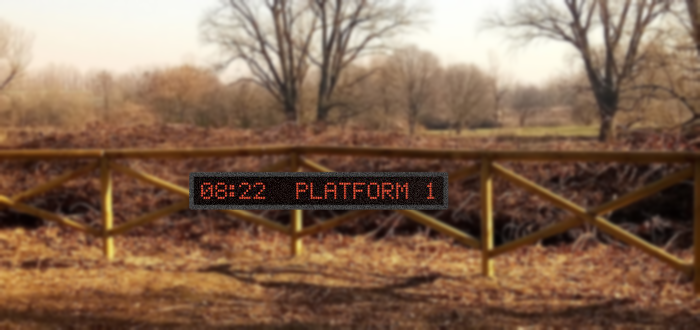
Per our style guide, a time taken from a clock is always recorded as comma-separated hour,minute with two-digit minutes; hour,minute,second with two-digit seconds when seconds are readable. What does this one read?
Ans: 8,22
